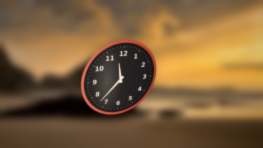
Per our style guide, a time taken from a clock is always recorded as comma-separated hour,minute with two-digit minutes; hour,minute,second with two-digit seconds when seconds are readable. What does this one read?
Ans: 11,37
